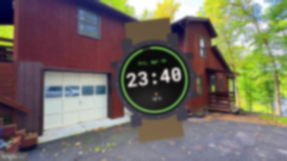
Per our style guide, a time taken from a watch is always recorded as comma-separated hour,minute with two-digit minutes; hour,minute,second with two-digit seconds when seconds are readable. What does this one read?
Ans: 23,40
